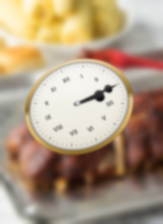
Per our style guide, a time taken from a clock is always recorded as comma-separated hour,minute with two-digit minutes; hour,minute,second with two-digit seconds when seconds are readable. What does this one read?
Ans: 3,15
